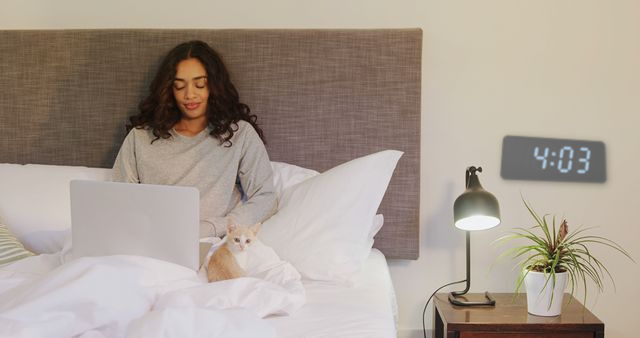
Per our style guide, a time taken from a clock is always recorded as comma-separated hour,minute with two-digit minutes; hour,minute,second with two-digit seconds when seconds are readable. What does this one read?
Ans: 4,03
